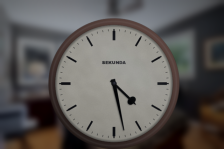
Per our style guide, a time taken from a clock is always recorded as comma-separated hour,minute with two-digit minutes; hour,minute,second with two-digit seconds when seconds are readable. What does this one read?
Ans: 4,28
